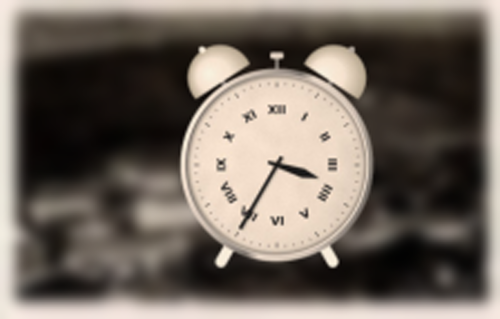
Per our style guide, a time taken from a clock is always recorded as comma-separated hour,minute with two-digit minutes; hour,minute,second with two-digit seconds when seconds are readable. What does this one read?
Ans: 3,35
